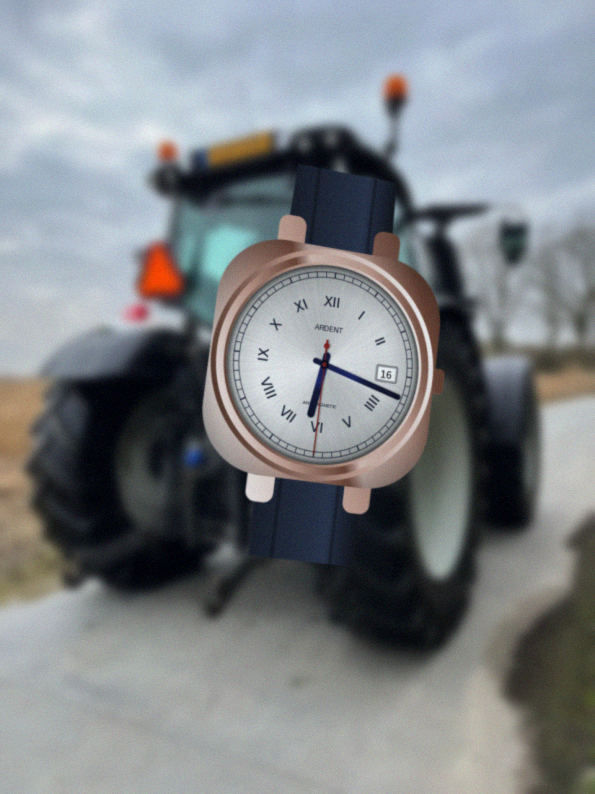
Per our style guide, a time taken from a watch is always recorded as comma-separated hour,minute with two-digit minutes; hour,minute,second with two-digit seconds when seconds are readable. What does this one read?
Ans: 6,17,30
